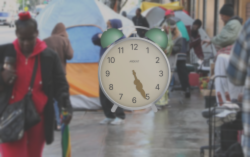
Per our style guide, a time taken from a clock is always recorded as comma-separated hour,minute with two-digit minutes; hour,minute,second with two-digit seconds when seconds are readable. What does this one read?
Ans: 5,26
